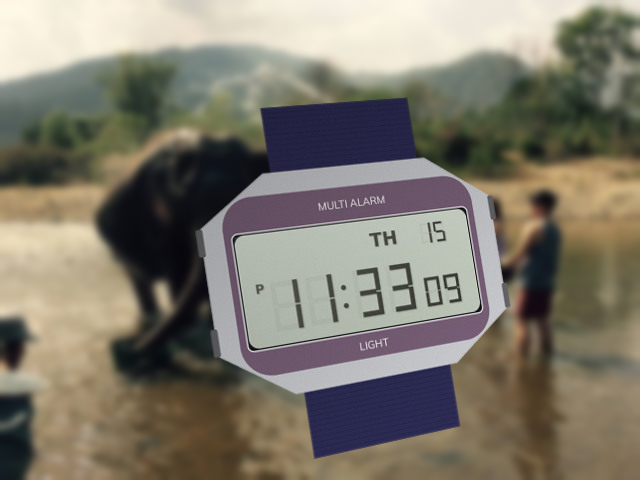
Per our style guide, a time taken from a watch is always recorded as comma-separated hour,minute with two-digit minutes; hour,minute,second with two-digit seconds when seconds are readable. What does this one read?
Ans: 11,33,09
